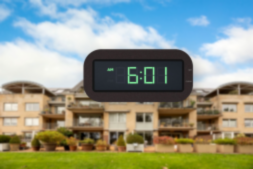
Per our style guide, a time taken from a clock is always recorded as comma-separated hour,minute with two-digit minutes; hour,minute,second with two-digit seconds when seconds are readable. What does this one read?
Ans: 6,01
